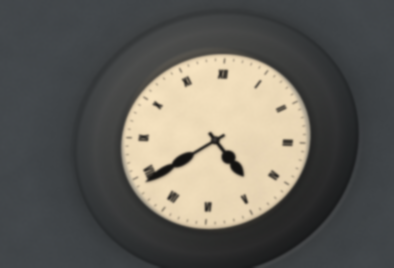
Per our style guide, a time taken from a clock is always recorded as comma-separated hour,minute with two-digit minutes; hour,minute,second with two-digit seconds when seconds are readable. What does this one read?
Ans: 4,39
